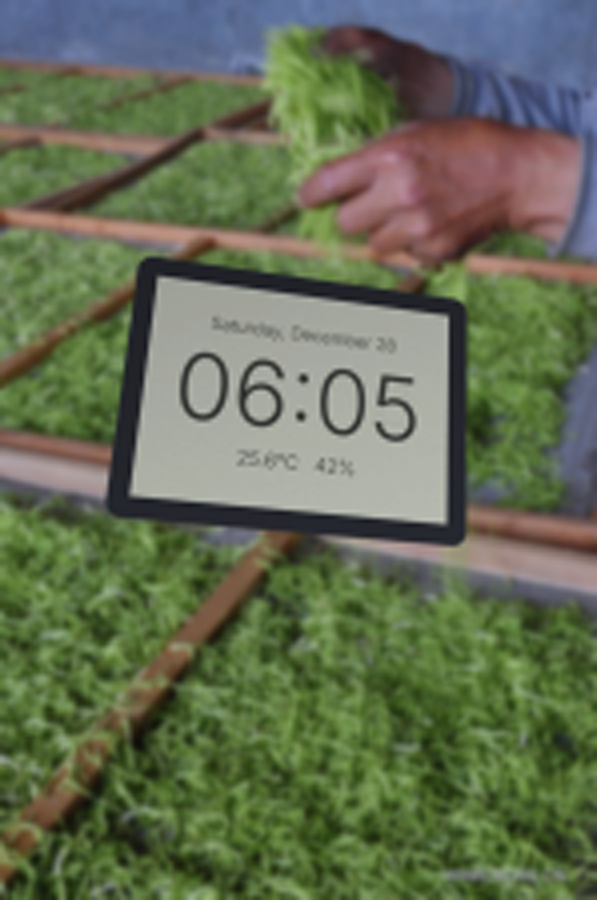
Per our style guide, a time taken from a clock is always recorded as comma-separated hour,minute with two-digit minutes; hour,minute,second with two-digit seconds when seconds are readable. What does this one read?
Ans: 6,05
